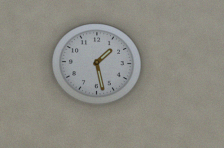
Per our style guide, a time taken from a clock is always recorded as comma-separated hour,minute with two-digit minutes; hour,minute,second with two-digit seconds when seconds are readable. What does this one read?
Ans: 1,28
